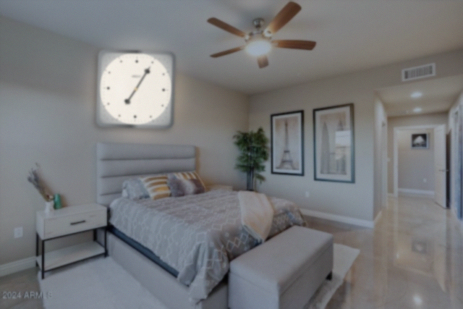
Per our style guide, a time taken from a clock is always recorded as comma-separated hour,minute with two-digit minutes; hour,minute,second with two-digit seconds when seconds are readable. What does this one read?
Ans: 7,05
